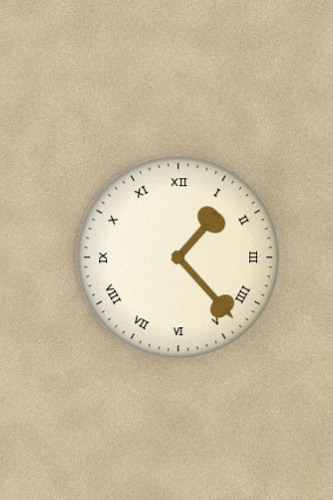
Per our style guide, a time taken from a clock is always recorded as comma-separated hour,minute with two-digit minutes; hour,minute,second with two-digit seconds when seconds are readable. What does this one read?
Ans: 1,23
